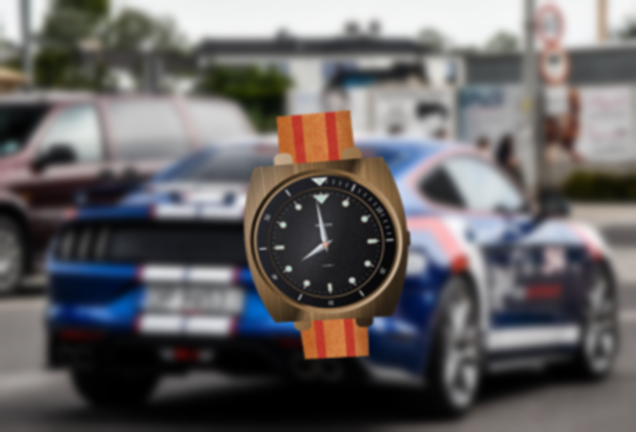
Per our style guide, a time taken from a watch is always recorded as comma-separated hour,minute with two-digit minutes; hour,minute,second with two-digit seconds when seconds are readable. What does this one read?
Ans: 7,59
